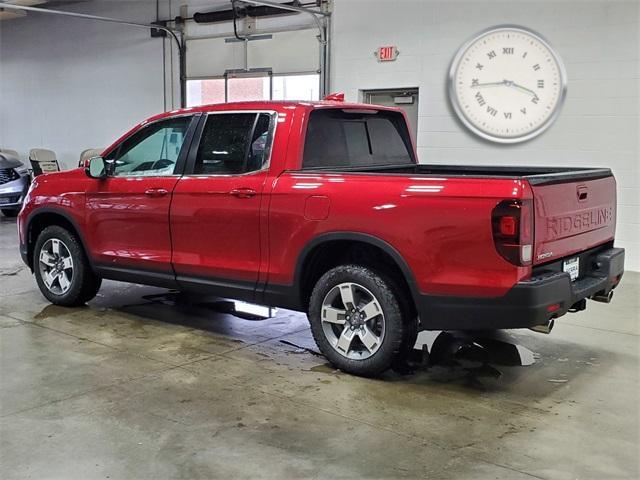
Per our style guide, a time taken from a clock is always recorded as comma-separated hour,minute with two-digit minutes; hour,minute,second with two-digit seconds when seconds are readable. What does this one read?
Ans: 3,44
